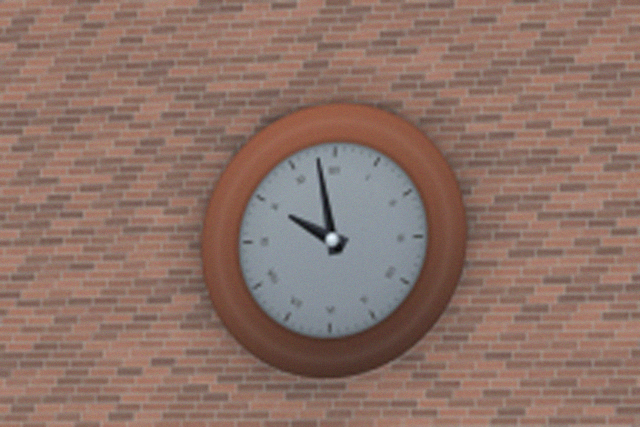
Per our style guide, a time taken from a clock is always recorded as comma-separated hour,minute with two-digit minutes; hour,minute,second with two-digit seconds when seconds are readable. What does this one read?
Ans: 9,58
